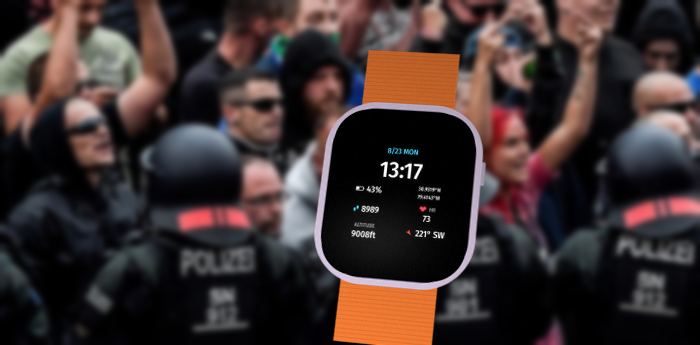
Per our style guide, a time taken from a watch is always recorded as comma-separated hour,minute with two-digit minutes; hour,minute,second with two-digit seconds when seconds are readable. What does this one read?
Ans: 13,17
